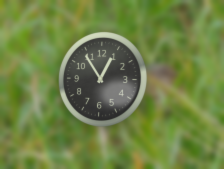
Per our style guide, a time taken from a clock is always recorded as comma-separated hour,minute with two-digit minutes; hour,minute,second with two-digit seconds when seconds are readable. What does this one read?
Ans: 12,54
